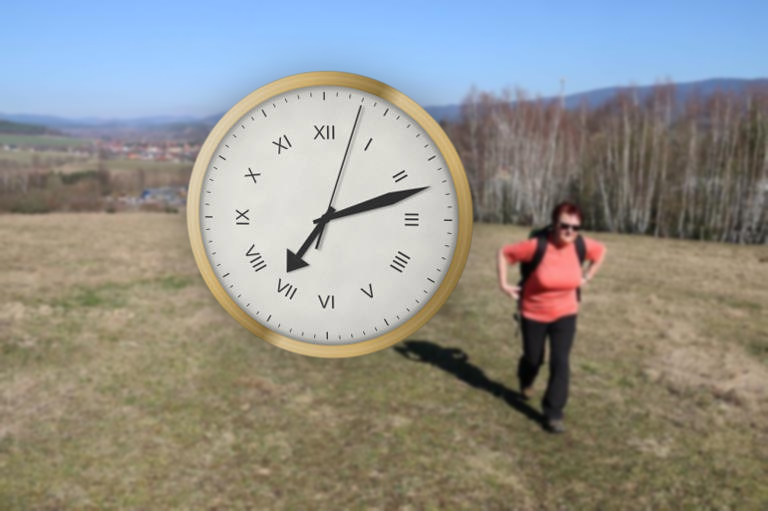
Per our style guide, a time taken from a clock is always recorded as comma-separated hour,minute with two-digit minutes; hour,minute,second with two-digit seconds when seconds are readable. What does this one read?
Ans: 7,12,03
